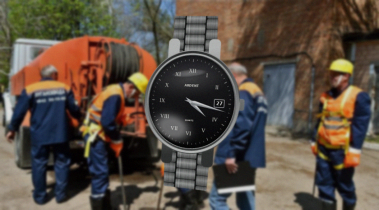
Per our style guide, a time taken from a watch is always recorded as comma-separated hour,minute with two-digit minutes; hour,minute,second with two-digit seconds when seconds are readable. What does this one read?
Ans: 4,17
